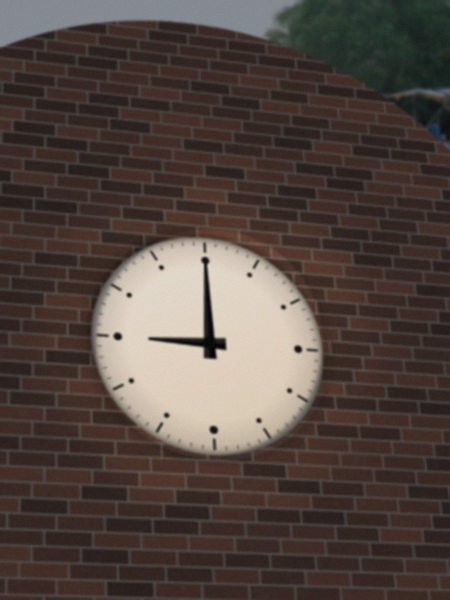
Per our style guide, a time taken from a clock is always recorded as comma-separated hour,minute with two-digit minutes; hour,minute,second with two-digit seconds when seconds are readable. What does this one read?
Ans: 9,00
